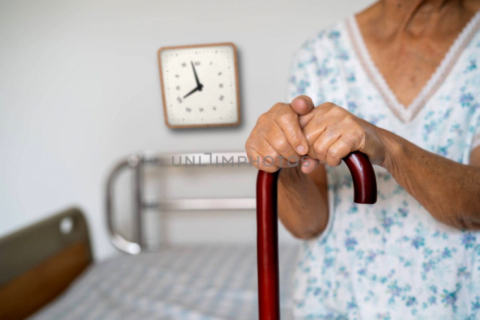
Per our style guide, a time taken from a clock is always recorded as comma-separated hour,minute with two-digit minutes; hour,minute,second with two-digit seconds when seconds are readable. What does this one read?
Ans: 7,58
